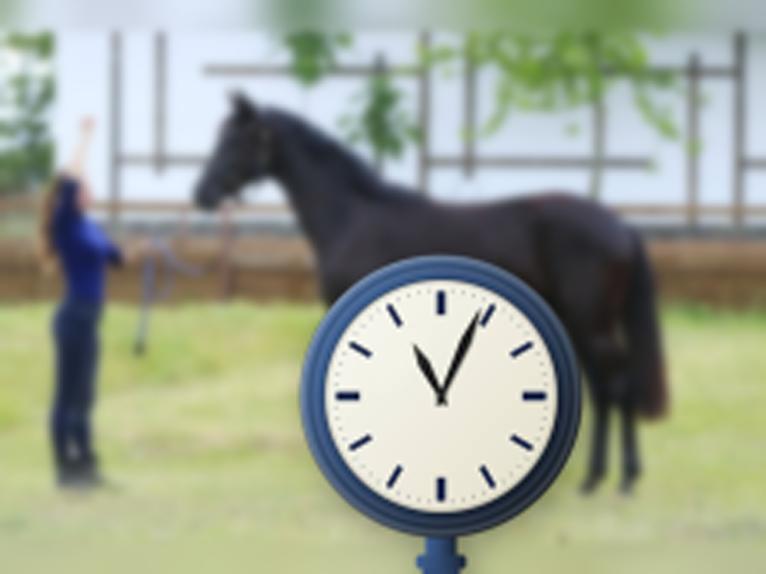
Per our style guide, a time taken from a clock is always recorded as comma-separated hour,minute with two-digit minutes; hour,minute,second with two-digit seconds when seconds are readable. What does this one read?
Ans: 11,04
